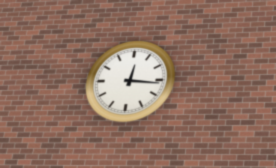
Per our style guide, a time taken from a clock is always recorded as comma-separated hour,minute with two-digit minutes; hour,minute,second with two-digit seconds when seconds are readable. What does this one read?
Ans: 12,16
